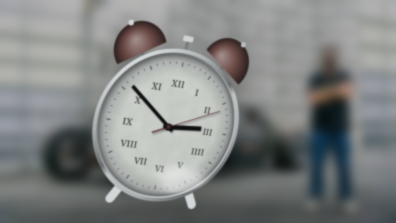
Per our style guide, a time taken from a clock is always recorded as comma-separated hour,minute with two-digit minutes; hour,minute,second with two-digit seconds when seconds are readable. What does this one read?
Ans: 2,51,11
